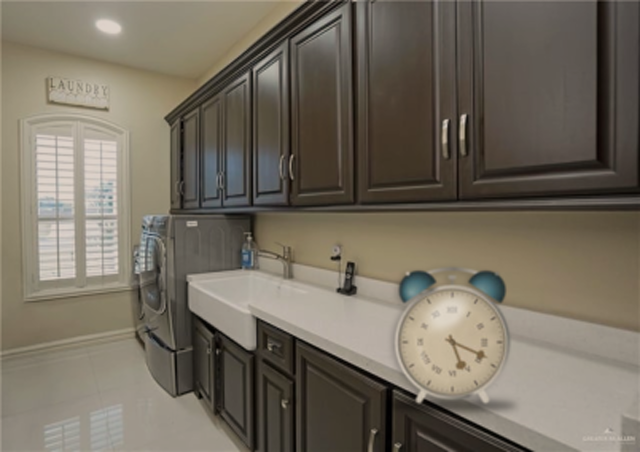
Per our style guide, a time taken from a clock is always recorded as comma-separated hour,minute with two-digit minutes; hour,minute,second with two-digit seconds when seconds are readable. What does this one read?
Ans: 5,19
